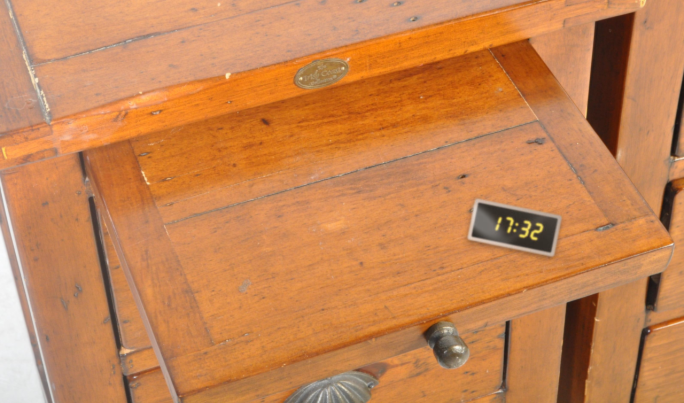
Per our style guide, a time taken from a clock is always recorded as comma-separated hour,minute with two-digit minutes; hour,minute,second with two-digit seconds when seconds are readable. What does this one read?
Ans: 17,32
